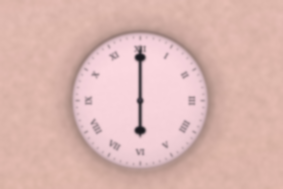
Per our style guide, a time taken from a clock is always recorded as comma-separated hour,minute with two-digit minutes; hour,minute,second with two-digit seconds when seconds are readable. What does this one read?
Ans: 6,00
